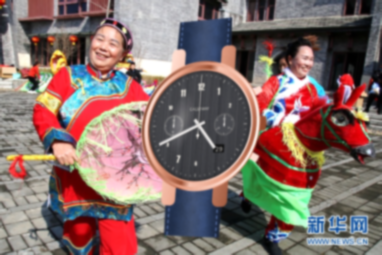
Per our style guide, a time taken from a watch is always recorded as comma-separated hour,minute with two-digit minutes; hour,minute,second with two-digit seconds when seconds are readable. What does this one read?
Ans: 4,41
